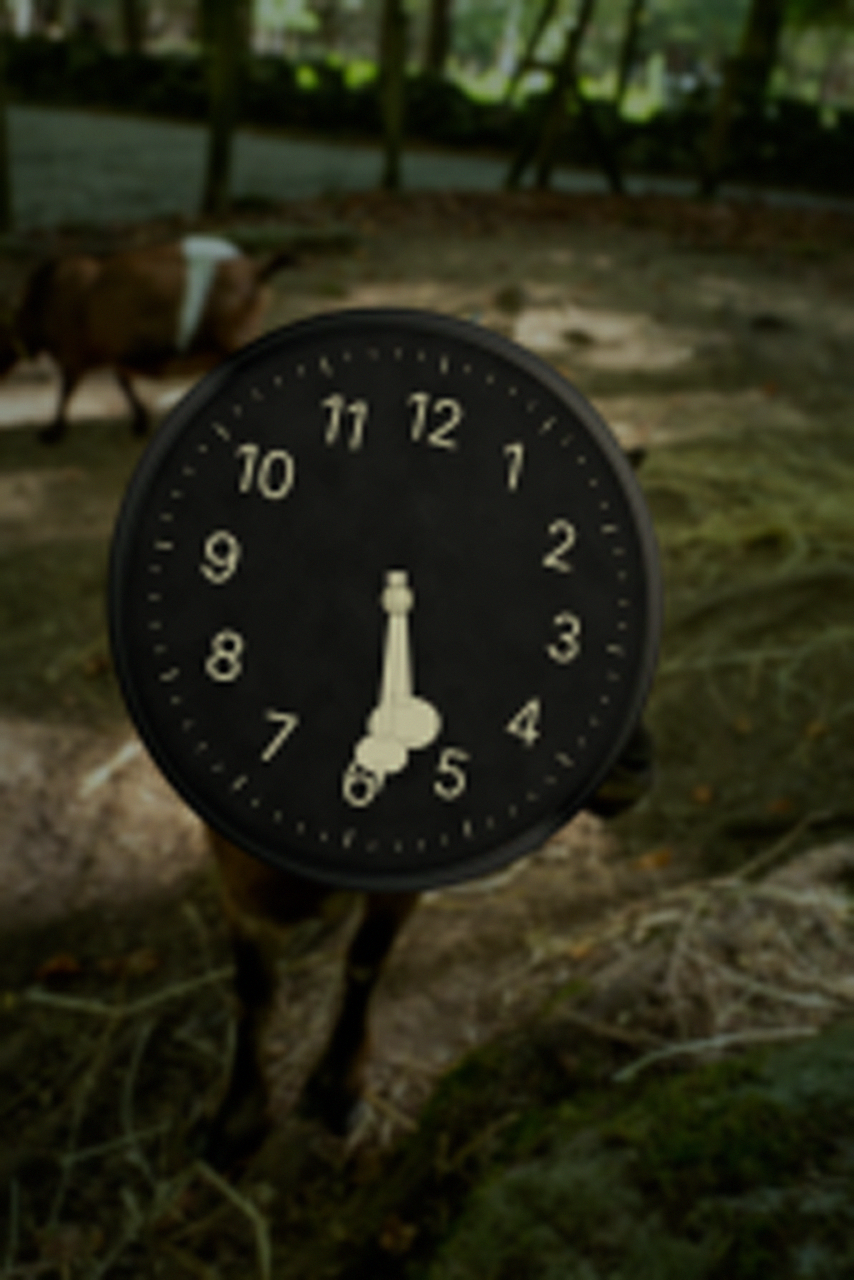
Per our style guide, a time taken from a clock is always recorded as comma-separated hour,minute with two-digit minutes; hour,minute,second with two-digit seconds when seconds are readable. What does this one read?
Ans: 5,29
